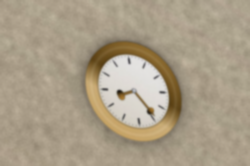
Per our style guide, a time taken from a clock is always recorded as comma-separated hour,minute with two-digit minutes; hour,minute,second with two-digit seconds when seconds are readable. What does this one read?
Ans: 8,24
